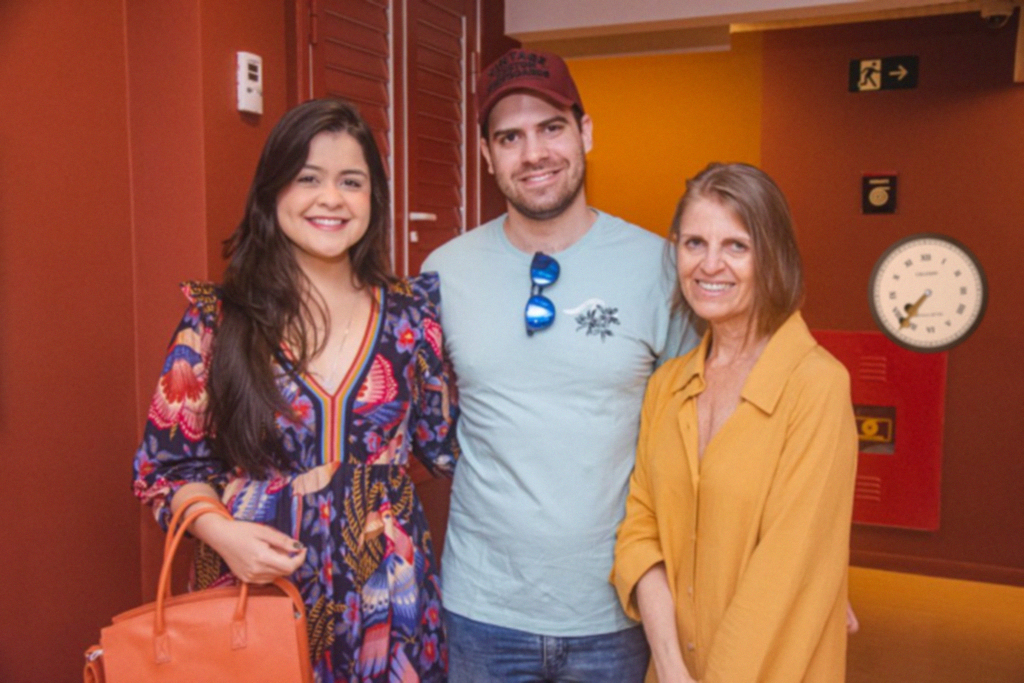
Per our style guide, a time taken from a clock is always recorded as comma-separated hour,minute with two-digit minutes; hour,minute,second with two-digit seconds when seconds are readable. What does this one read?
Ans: 7,37
